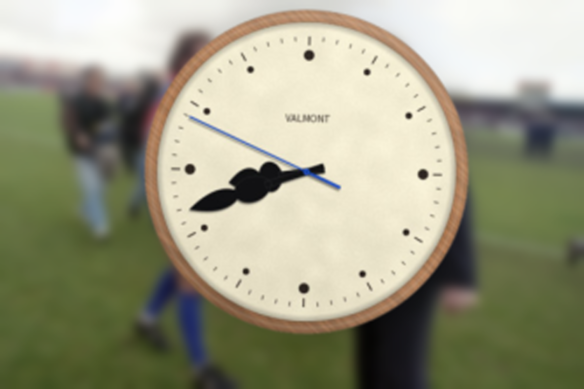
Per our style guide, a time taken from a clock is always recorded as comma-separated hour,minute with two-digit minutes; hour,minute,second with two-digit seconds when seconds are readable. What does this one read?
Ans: 8,41,49
